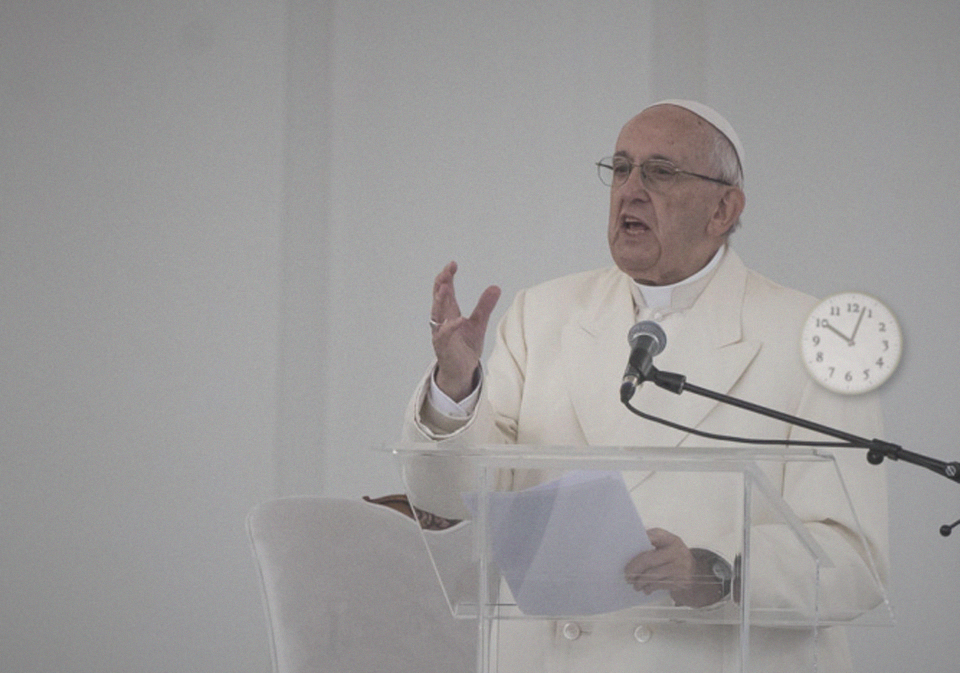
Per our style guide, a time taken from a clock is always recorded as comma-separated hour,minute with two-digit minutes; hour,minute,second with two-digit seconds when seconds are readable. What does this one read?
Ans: 10,03
